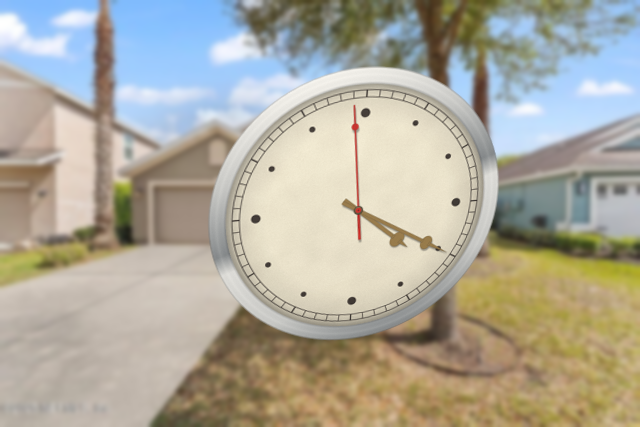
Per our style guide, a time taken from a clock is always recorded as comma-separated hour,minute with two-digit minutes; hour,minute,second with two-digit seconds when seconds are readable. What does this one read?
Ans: 4,19,59
